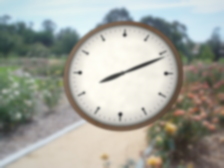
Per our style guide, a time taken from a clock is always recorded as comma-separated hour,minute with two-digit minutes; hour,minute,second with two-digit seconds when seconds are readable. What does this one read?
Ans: 8,11
